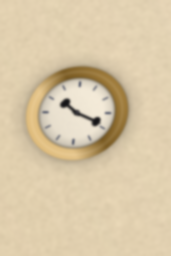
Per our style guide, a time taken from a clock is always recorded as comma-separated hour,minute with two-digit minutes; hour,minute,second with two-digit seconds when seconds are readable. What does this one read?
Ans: 10,19
